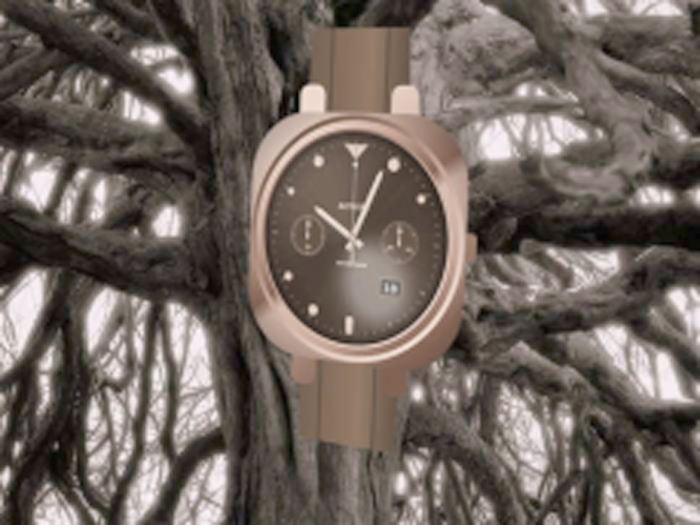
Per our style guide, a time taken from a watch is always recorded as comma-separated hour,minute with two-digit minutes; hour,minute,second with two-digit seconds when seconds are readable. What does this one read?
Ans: 10,04
